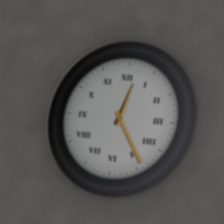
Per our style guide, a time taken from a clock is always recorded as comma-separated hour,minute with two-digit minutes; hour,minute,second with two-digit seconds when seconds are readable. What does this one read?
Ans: 12,24
